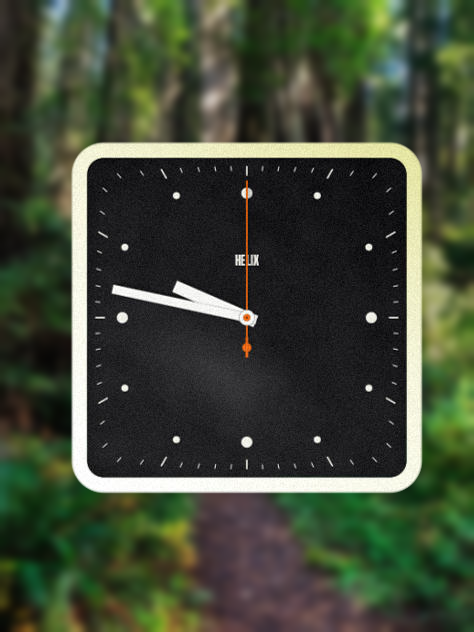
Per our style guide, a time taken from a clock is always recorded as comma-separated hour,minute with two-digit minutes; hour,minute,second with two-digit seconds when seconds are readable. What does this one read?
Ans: 9,47,00
